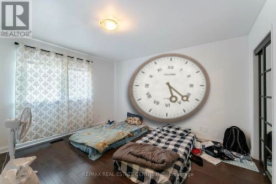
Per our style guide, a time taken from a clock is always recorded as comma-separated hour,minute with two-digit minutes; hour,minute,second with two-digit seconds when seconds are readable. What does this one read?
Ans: 5,22
